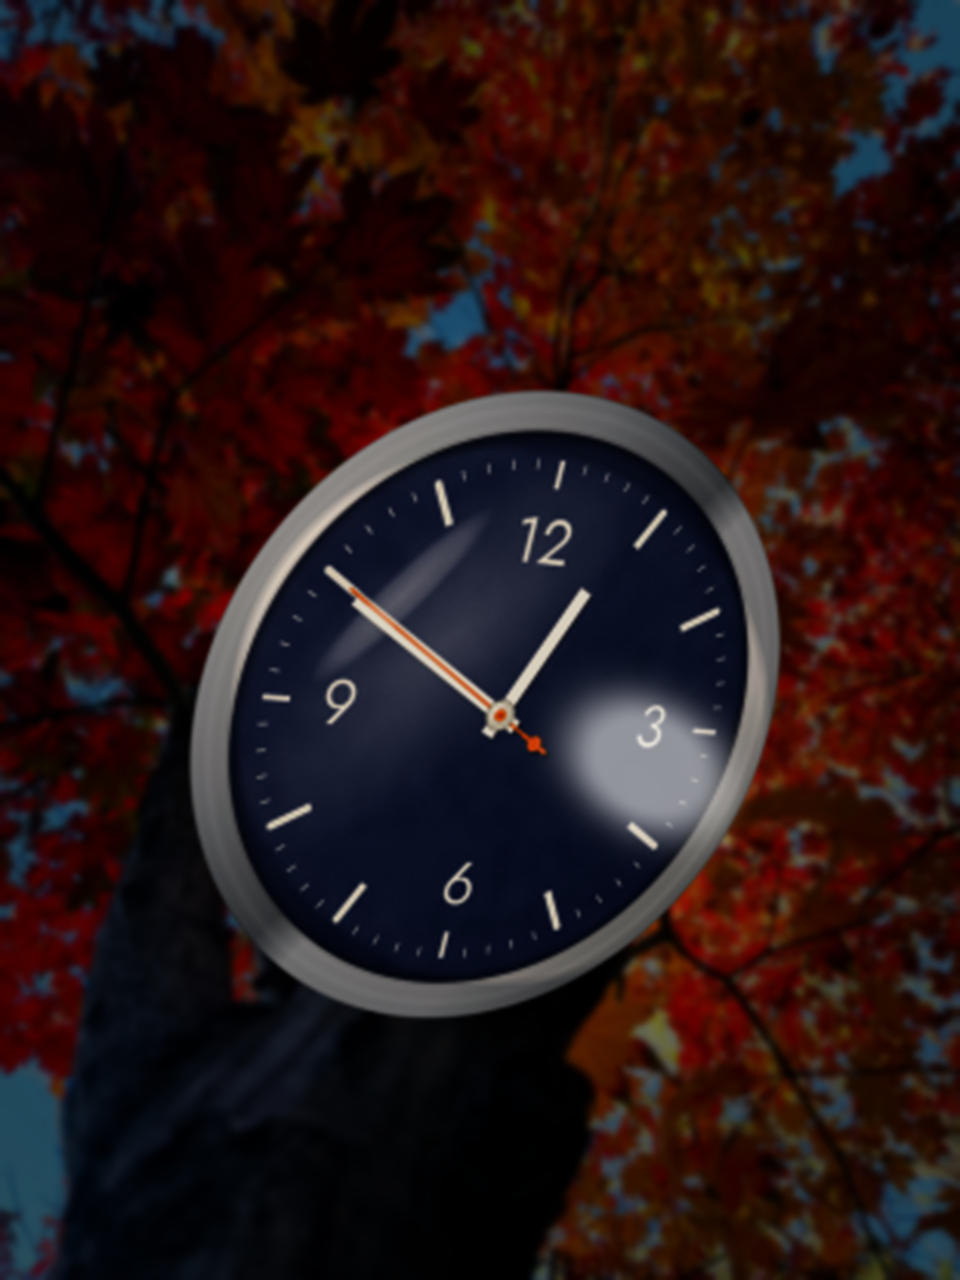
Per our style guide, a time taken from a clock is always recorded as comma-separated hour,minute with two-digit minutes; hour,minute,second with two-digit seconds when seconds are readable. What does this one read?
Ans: 12,49,50
